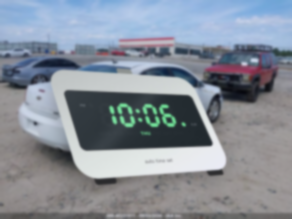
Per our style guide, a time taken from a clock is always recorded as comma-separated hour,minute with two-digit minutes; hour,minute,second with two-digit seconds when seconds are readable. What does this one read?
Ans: 10,06
